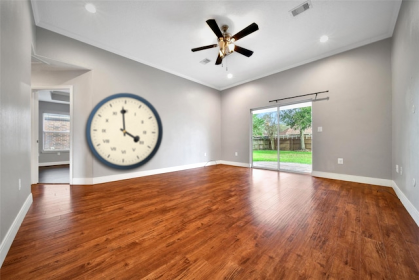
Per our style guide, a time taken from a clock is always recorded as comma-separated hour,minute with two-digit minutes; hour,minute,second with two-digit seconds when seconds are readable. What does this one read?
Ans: 3,59
